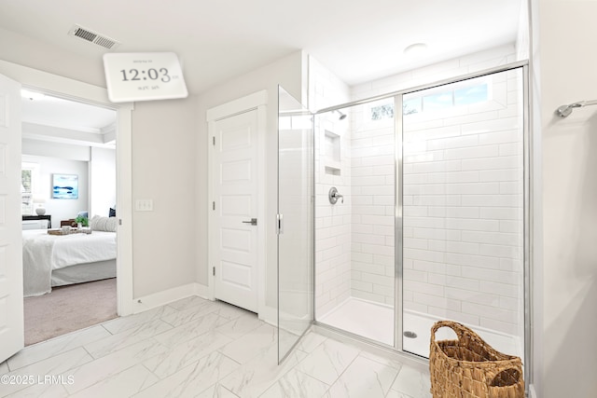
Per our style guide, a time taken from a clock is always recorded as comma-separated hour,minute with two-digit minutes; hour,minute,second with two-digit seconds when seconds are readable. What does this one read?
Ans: 12,03
